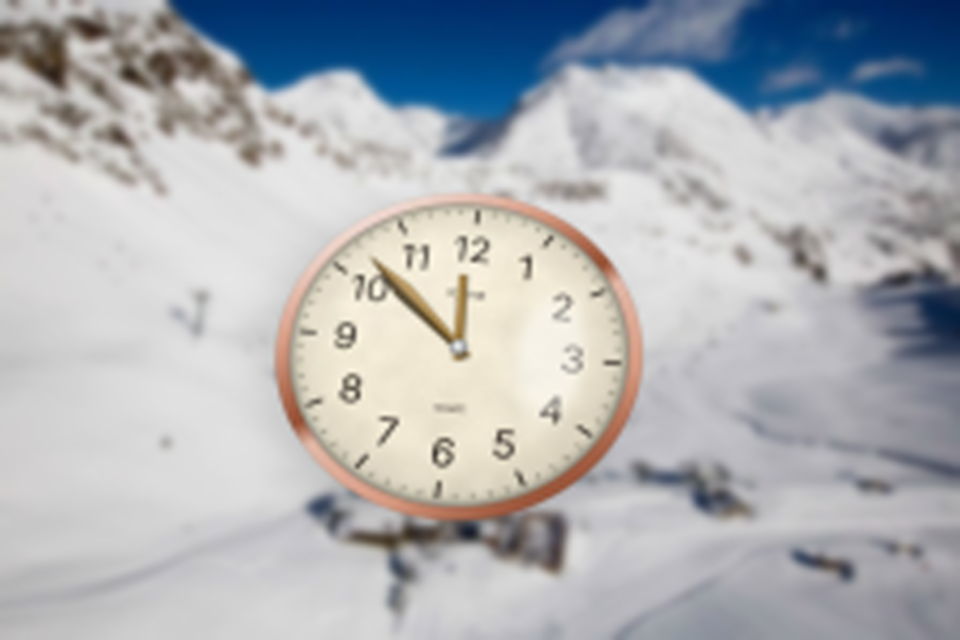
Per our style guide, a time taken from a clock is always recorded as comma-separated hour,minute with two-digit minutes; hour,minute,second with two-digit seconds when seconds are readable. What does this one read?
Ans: 11,52
